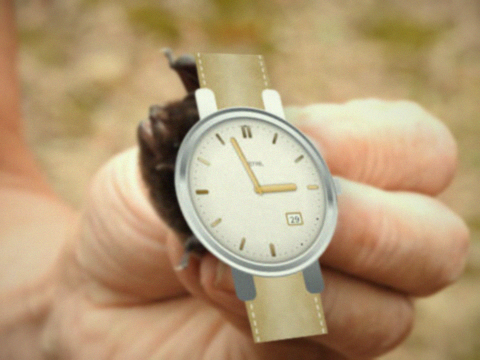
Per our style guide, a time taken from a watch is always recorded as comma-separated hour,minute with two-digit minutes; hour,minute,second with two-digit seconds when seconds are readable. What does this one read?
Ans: 2,57
